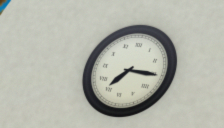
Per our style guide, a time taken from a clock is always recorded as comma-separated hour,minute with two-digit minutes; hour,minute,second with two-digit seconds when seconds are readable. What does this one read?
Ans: 7,15
